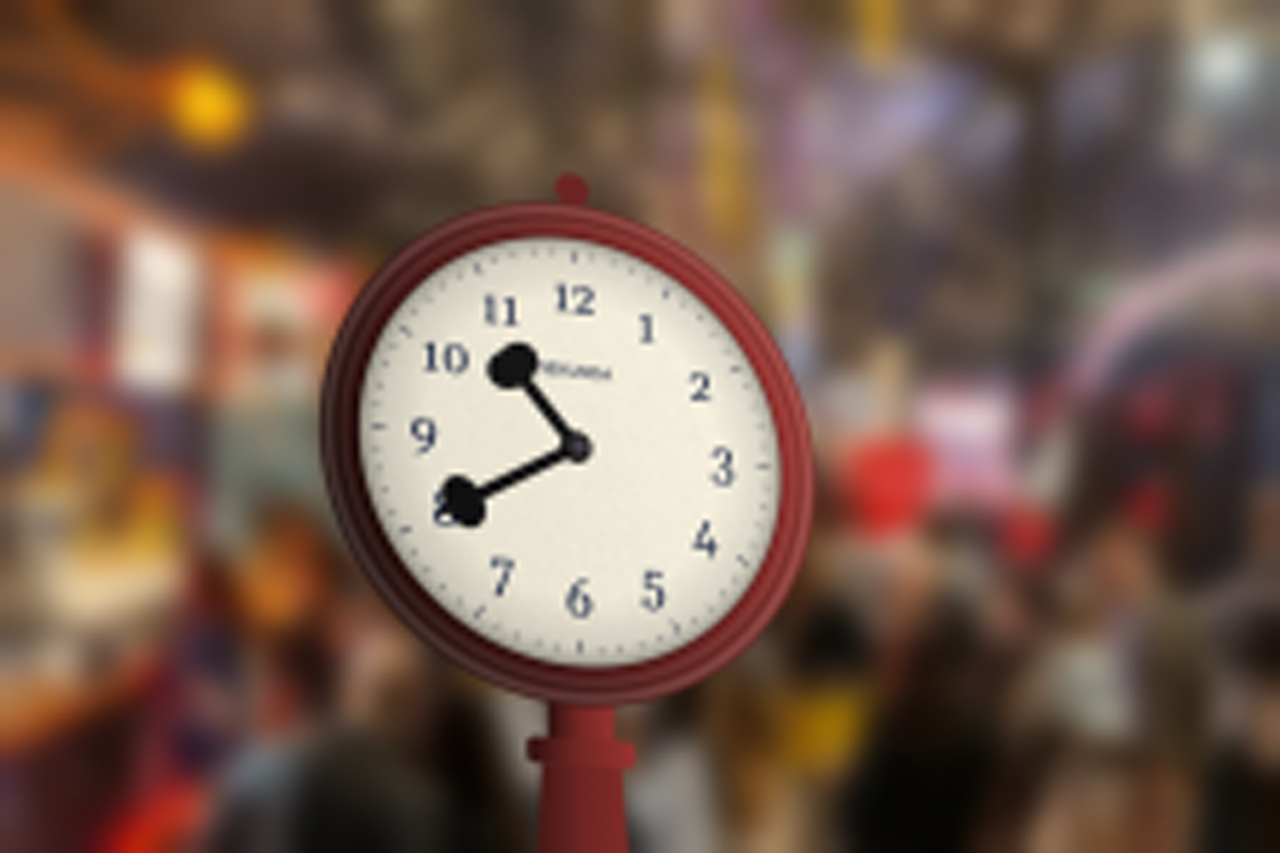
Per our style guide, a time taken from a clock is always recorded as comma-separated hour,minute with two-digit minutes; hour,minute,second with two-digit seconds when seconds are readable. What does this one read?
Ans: 10,40
